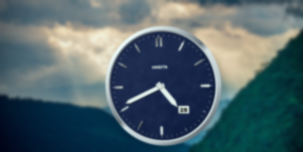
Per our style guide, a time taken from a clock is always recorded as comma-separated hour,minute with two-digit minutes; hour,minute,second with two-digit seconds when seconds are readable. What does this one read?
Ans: 4,41
